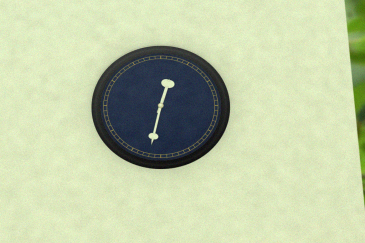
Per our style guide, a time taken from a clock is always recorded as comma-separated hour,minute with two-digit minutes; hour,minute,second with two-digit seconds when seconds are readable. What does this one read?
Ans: 12,32
